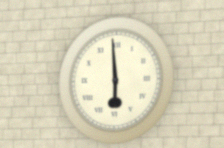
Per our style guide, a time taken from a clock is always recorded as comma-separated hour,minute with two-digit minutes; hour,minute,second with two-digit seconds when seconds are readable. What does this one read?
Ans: 5,59
